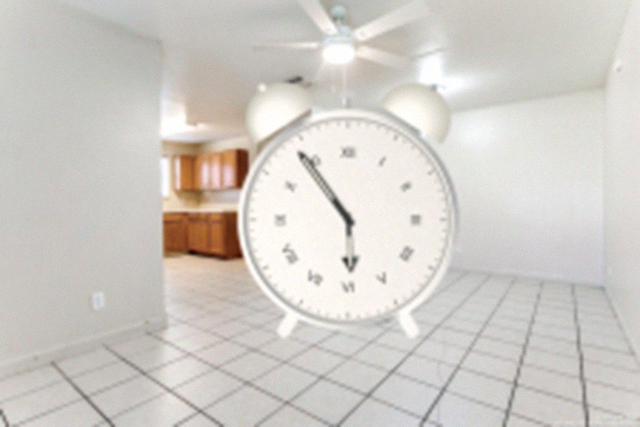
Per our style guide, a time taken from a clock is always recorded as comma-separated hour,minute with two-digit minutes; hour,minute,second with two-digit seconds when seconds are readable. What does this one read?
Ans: 5,54
